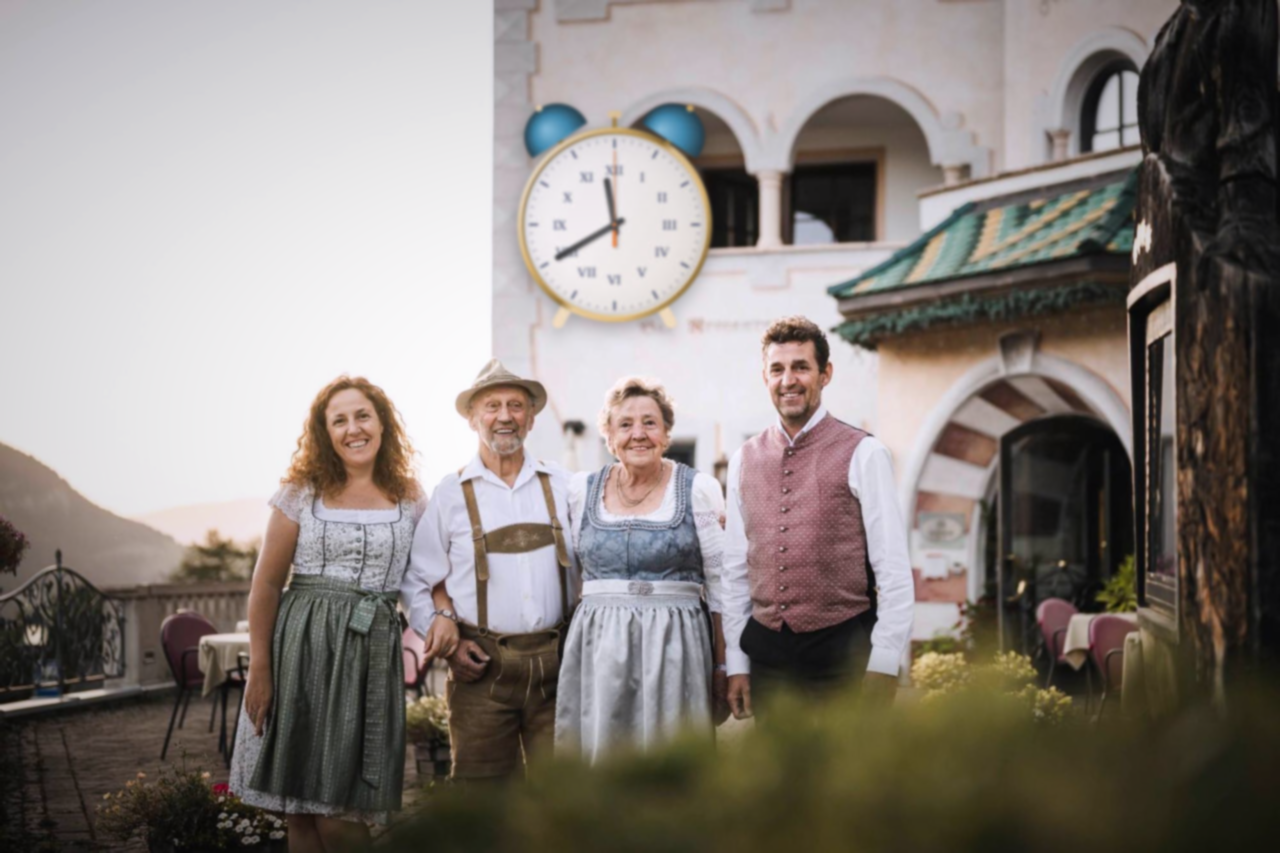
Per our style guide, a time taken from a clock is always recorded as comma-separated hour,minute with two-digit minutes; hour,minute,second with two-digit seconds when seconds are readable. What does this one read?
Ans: 11,40,00
